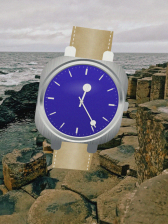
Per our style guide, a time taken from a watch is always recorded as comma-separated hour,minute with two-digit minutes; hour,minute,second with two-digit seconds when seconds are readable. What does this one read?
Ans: 12,24
